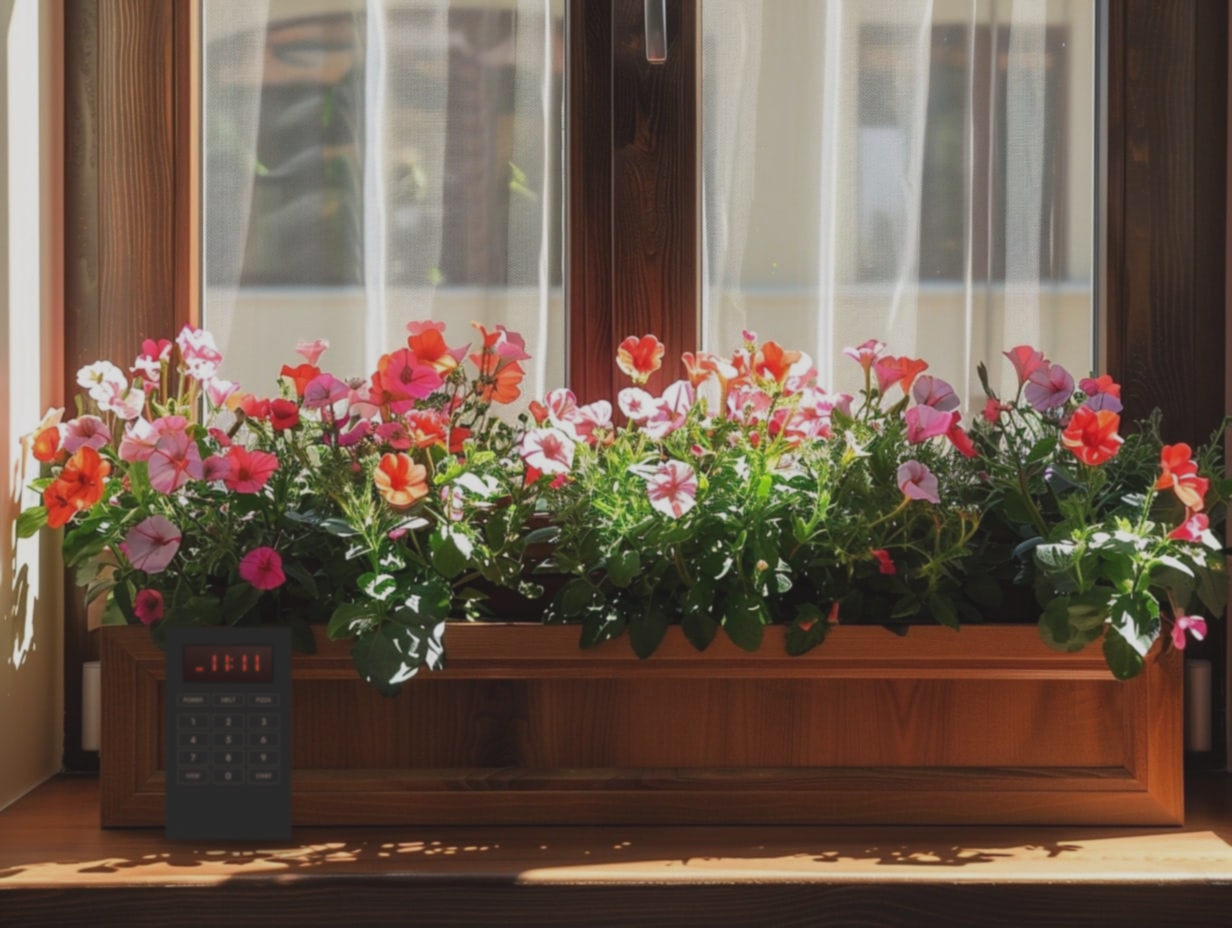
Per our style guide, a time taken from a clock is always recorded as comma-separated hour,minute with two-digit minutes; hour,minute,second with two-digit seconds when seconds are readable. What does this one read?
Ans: 11,11
